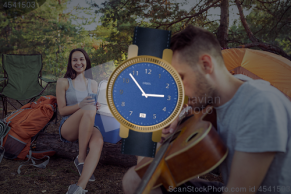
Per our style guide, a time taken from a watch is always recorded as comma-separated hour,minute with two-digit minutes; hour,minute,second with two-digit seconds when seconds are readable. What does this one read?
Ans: 2,53
